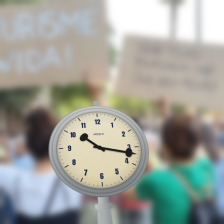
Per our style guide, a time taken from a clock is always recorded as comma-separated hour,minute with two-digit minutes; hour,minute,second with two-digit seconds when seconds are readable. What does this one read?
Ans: 10,17
